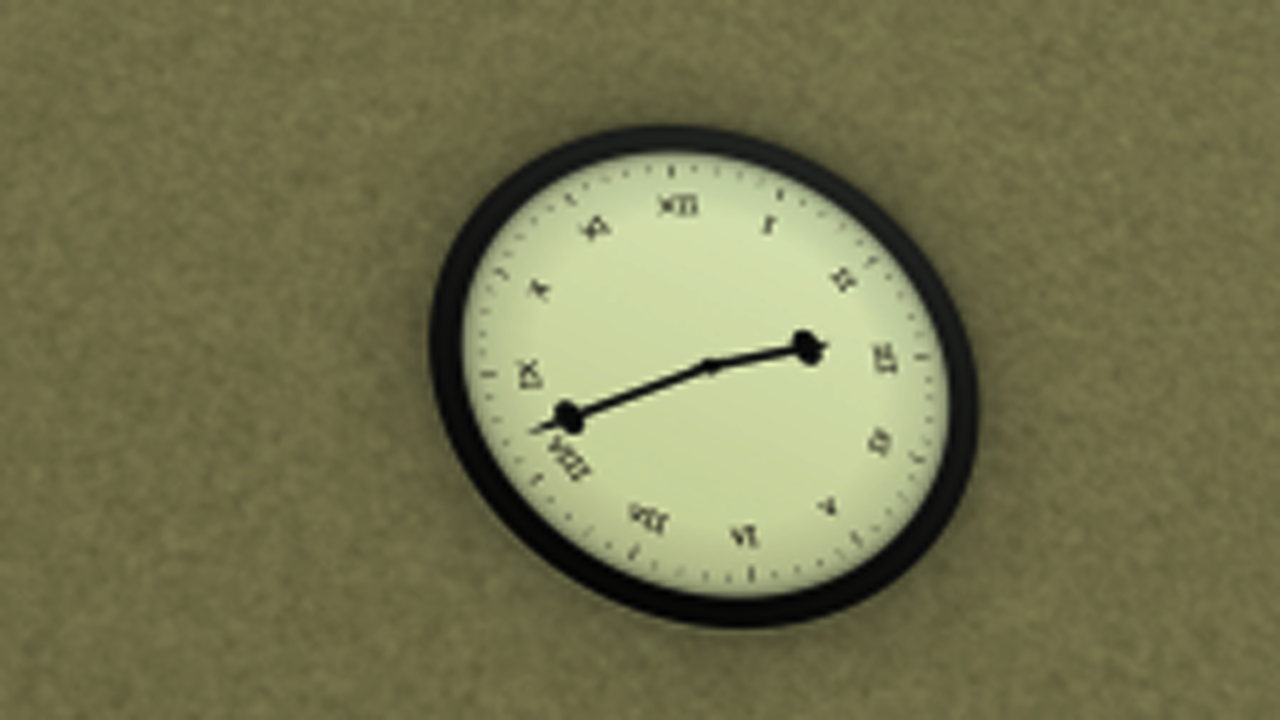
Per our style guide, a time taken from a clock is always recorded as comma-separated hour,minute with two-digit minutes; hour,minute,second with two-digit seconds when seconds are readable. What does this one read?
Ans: 2,42
